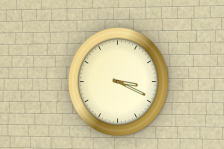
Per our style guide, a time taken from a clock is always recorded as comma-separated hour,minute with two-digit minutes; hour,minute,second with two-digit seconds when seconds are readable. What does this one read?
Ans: 3,19
